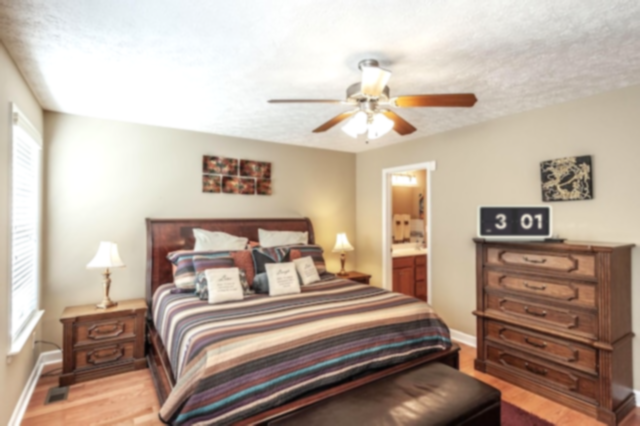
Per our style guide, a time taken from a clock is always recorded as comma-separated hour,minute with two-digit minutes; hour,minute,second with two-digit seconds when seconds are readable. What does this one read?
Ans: 3,01
